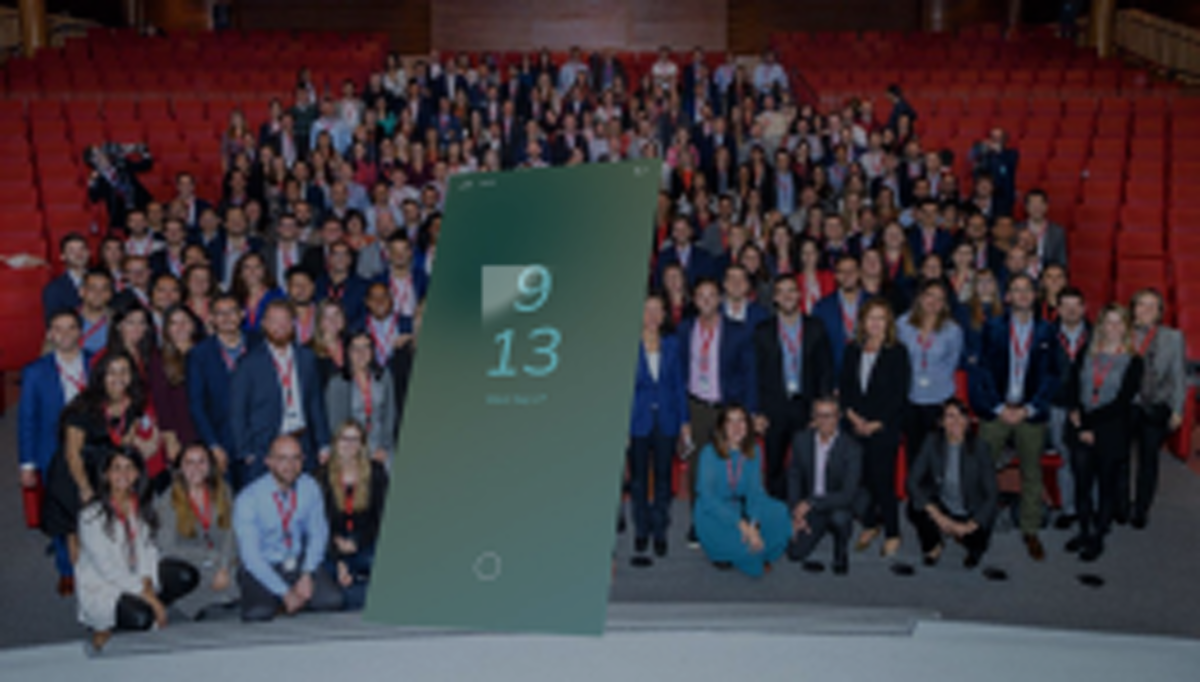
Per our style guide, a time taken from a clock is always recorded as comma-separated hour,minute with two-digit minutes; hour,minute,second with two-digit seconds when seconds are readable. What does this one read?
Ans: 9,13
